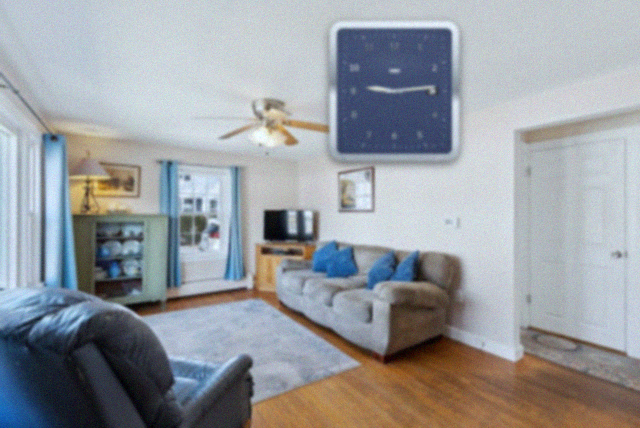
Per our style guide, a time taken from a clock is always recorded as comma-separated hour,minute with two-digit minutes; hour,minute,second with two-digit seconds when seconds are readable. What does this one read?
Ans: 9,14
